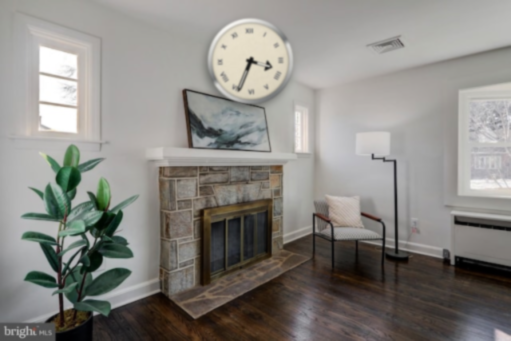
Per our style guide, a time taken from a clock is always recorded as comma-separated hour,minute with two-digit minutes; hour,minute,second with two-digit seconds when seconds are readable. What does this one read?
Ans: 3,34
